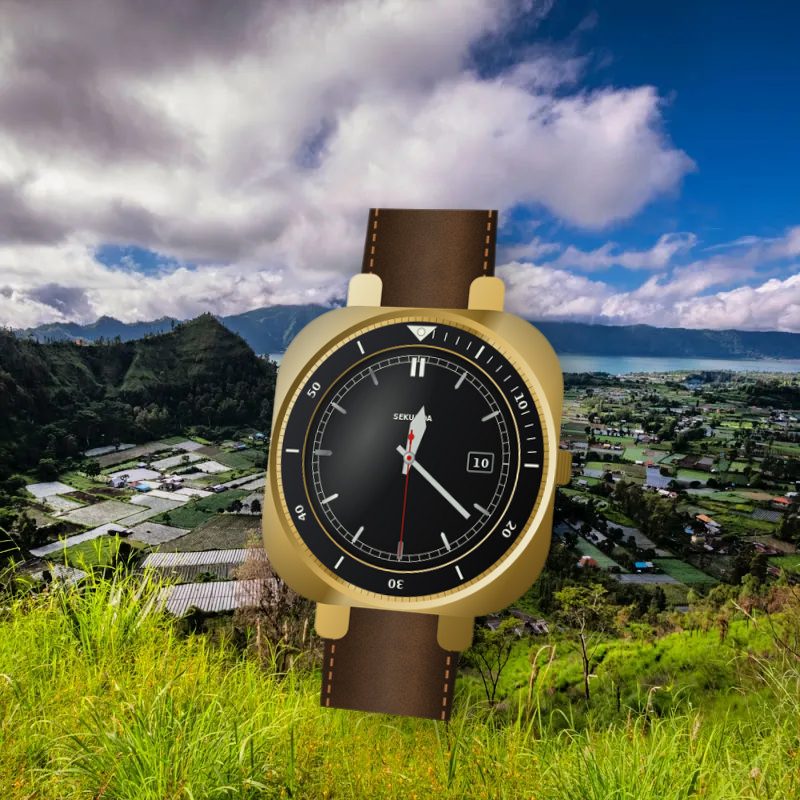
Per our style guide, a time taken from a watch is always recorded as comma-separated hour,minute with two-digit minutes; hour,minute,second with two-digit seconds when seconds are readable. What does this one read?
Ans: 12,21,30
